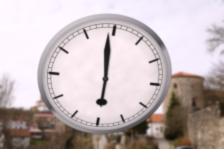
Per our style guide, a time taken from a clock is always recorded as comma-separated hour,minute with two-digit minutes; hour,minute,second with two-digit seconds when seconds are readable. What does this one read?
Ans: 5,59
